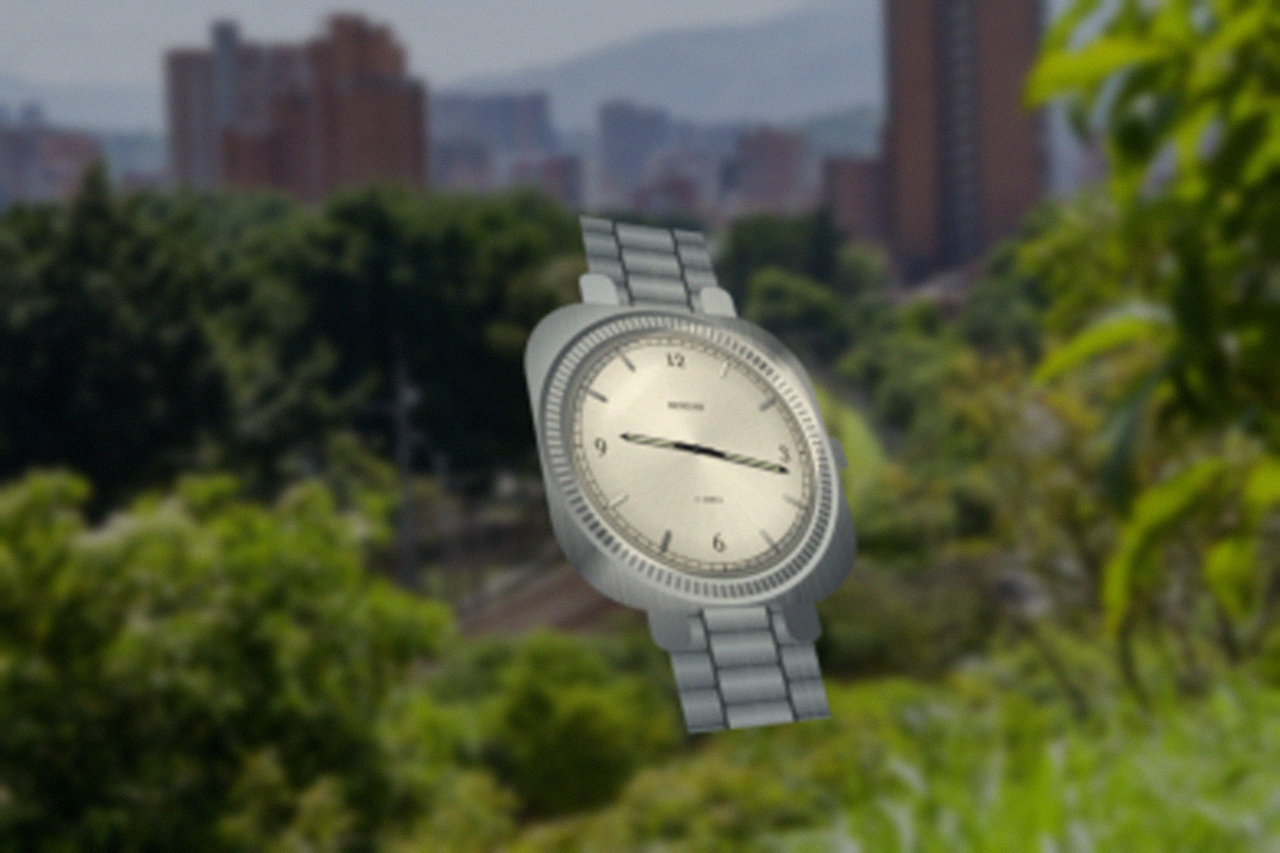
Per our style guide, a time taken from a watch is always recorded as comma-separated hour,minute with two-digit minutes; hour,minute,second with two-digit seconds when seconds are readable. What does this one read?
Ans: 9,17
